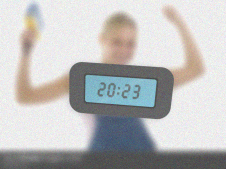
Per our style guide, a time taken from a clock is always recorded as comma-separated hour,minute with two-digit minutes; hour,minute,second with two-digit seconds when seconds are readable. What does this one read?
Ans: 20,23
